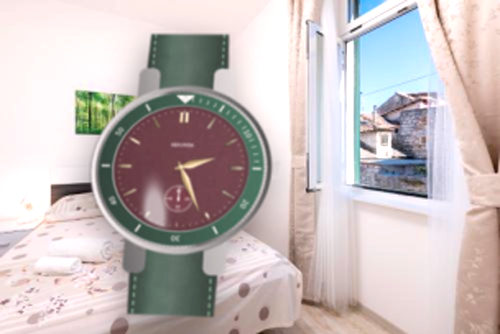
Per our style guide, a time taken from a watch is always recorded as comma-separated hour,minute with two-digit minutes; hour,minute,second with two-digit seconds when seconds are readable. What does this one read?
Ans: 2,26
